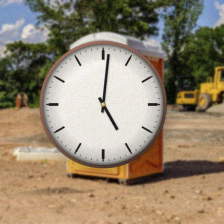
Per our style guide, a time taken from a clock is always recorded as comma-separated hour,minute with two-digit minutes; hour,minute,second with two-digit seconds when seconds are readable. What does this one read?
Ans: 5,01
